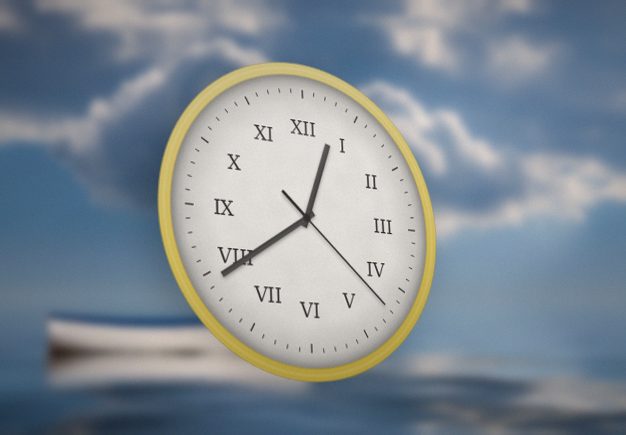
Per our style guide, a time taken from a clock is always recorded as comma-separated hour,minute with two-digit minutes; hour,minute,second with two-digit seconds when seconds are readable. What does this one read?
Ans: 12,39,22
